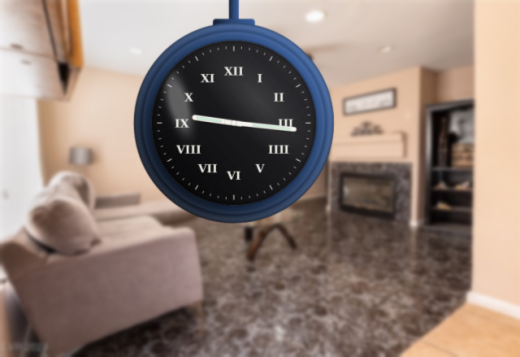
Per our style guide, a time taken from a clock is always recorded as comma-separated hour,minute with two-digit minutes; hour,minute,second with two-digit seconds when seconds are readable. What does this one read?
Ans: 9,16
